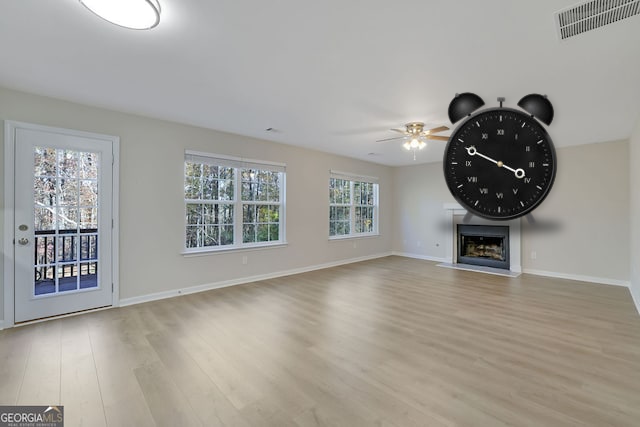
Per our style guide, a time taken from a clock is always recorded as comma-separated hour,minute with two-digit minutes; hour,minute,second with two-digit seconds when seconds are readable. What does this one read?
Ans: 3,49
